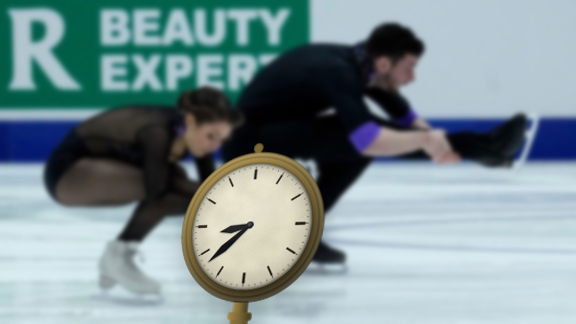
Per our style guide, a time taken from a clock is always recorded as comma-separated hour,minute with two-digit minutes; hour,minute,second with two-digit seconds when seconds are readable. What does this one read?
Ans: 8,38
